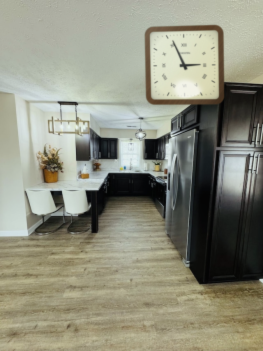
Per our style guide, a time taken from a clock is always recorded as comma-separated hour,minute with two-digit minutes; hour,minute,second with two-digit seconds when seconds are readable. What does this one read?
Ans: 2,56
